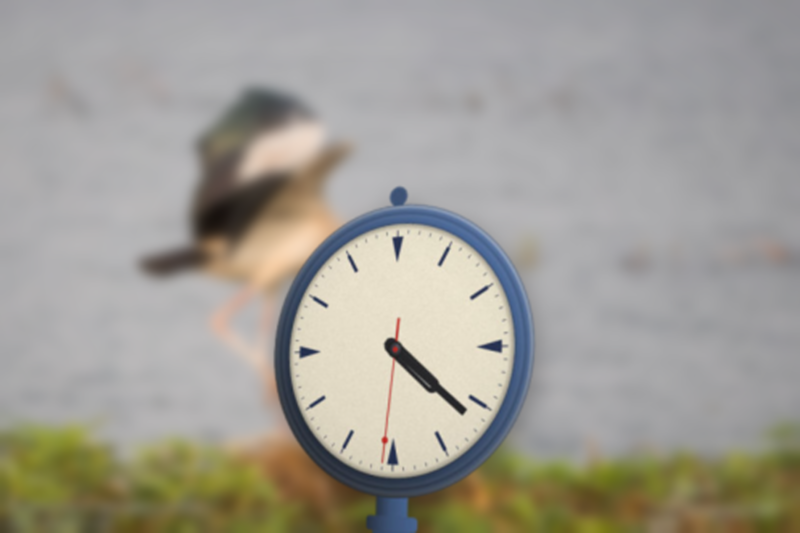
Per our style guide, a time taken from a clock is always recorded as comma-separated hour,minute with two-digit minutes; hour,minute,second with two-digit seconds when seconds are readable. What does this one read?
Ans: 4,21,31
